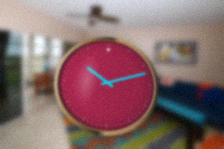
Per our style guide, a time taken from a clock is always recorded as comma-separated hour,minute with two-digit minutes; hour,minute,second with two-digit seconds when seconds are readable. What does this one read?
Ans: 10,12
